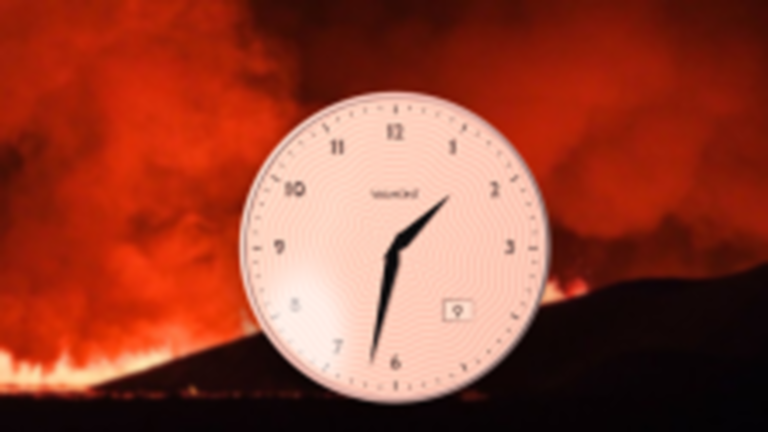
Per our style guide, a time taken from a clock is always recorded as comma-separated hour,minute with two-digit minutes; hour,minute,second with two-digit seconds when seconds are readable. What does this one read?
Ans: 1,32
